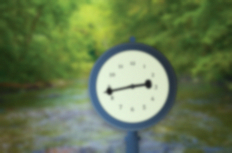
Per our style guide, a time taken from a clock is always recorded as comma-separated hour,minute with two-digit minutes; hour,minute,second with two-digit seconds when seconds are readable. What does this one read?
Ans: 2,43
